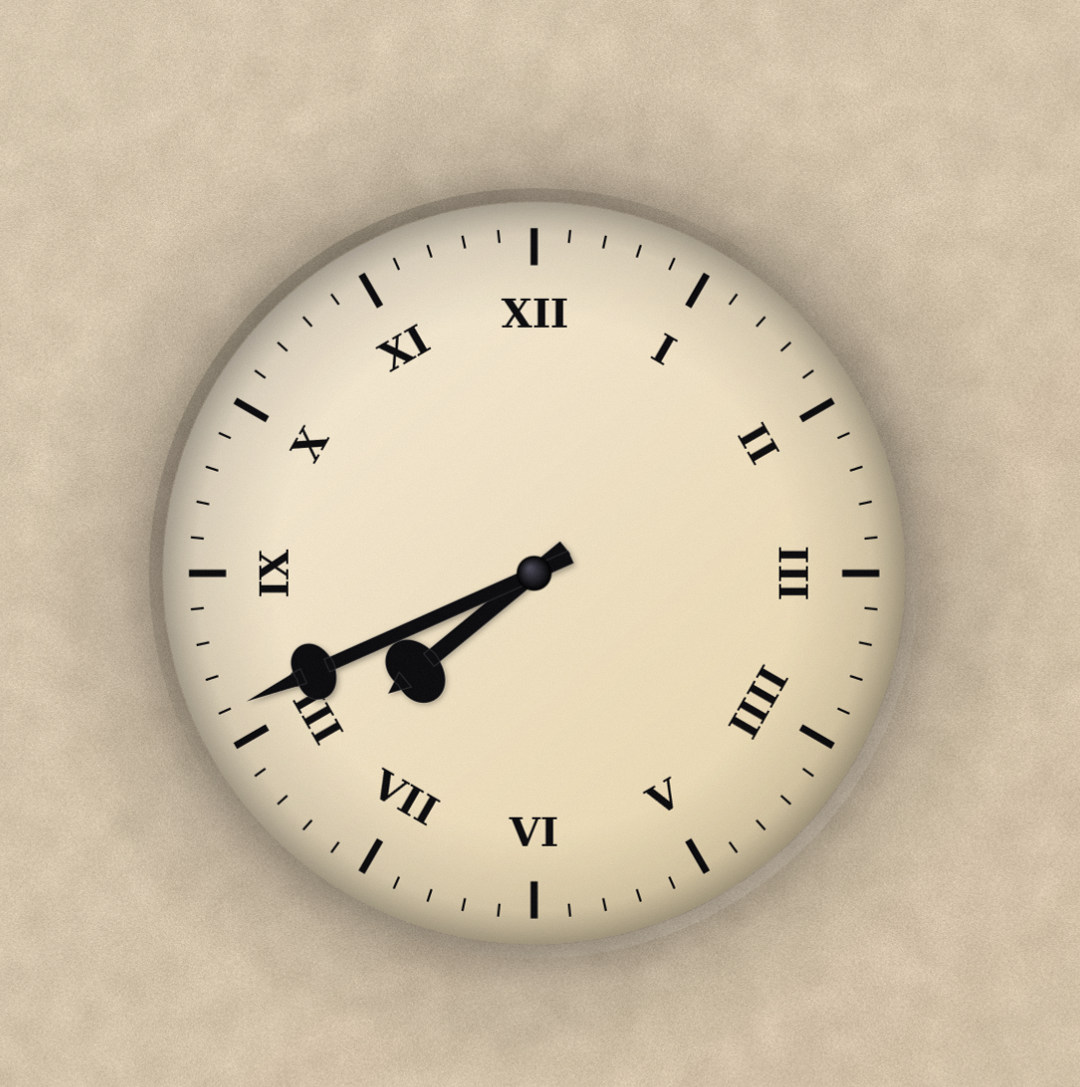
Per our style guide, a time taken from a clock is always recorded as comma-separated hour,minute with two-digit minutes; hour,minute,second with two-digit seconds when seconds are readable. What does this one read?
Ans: 7,41
